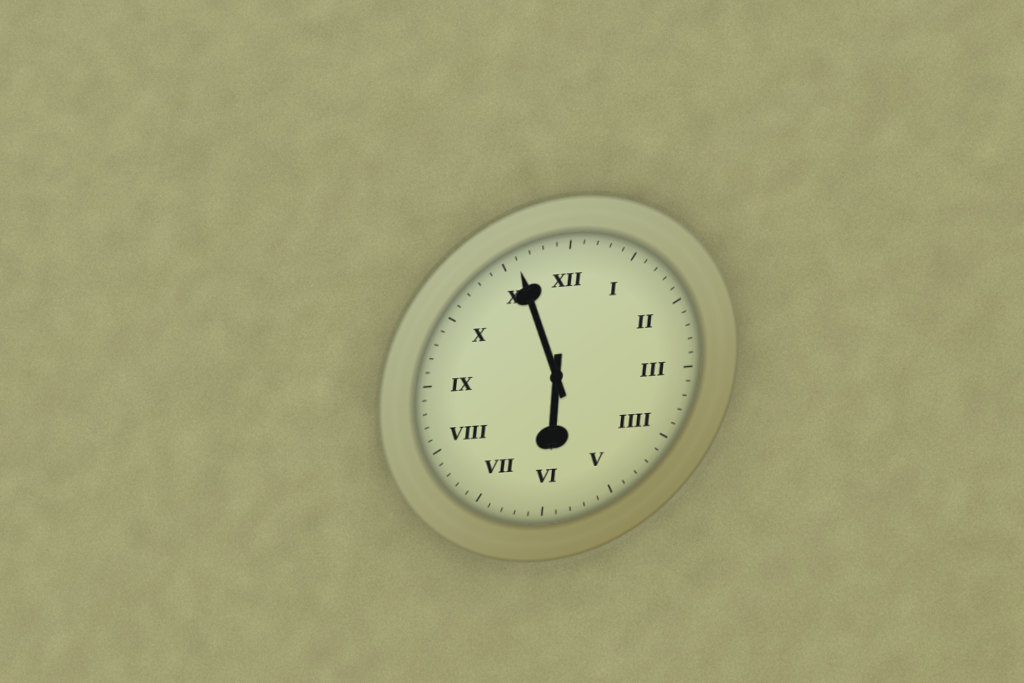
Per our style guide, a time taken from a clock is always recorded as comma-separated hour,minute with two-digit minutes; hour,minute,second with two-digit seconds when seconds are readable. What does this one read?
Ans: 5,56
